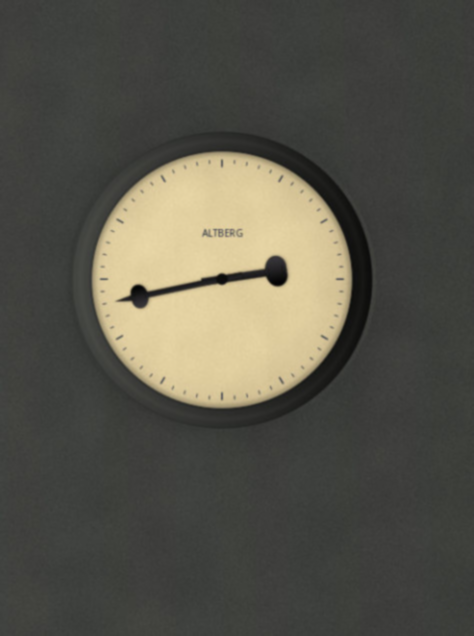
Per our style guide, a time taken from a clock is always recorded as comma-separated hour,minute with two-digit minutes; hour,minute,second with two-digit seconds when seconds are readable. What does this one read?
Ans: 2,43
